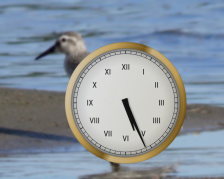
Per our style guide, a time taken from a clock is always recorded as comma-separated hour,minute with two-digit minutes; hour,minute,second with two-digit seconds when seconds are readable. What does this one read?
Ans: 5,26
